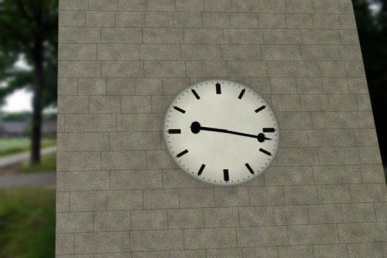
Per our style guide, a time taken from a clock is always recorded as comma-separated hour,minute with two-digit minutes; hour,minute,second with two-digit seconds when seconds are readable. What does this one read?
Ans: 9,17
